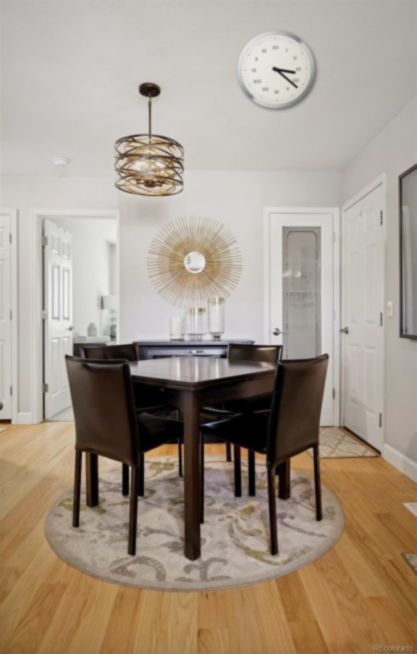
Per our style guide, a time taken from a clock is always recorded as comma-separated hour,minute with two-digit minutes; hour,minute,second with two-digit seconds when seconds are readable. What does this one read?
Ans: 3,22
